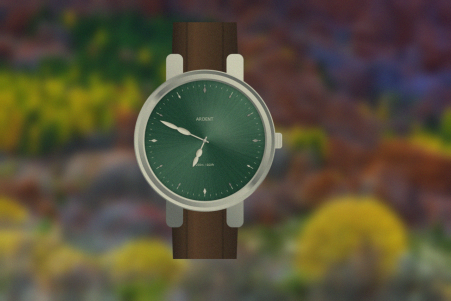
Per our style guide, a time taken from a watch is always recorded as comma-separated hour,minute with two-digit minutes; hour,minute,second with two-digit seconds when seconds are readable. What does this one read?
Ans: 6,49
